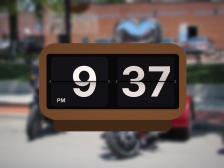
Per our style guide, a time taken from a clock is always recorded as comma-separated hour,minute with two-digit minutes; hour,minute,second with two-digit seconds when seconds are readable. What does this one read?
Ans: 9,37
